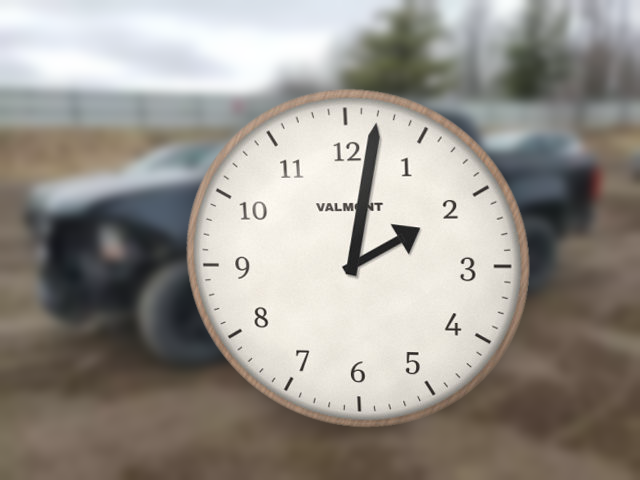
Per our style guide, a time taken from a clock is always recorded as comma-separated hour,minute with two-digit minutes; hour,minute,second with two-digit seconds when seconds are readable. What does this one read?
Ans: 2,02
